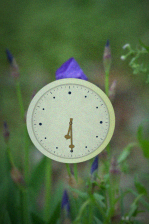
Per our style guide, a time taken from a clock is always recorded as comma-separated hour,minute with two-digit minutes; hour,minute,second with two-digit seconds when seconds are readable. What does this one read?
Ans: 6,30
